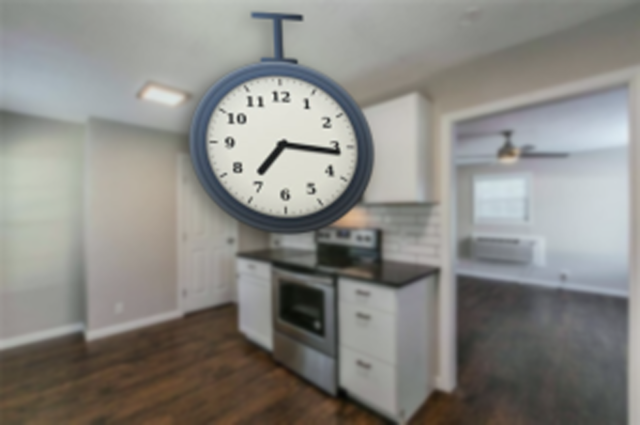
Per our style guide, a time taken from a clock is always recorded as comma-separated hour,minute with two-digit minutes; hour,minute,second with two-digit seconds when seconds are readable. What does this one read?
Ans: 7,16
